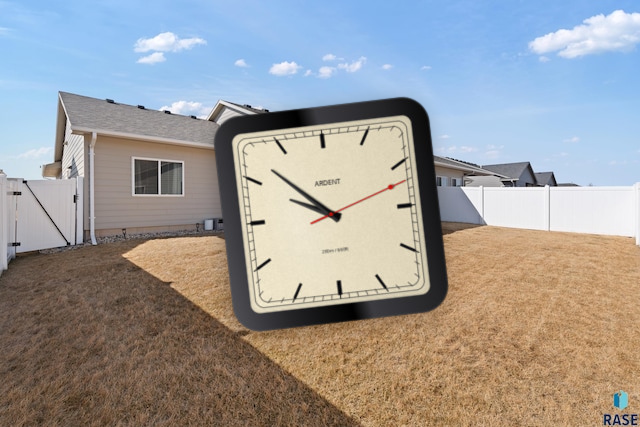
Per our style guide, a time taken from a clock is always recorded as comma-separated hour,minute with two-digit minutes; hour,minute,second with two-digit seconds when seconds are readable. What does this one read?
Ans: 9,52,12
